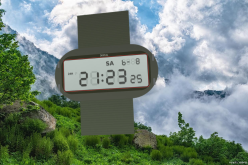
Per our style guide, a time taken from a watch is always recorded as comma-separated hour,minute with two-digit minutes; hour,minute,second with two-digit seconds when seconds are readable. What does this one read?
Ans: 21,23,25
